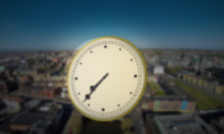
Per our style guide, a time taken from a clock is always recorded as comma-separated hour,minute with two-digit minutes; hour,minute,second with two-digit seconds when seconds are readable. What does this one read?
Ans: 7,37
